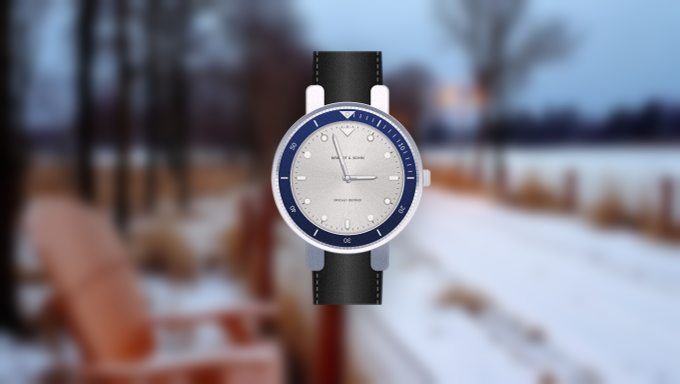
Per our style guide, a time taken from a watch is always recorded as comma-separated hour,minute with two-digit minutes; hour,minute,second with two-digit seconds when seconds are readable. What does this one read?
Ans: 2,57
